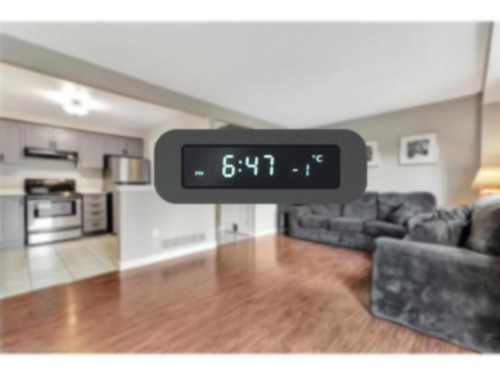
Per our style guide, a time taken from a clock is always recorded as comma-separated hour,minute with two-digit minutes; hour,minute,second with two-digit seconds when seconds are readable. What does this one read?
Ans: 6,47
